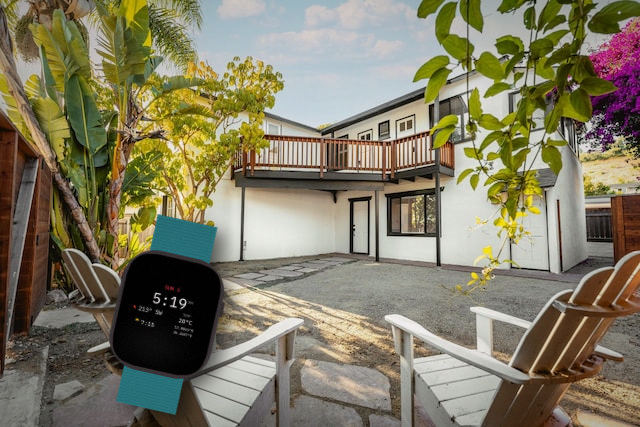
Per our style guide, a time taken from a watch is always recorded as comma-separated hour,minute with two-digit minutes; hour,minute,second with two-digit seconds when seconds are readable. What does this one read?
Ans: 5,19
